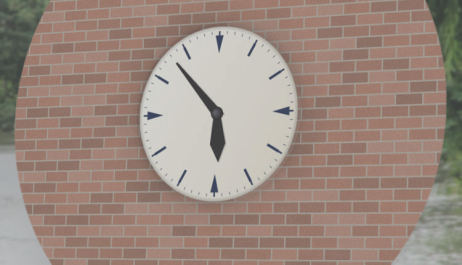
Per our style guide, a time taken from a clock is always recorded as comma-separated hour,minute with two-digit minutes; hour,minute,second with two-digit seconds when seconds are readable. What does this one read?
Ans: 5,53
